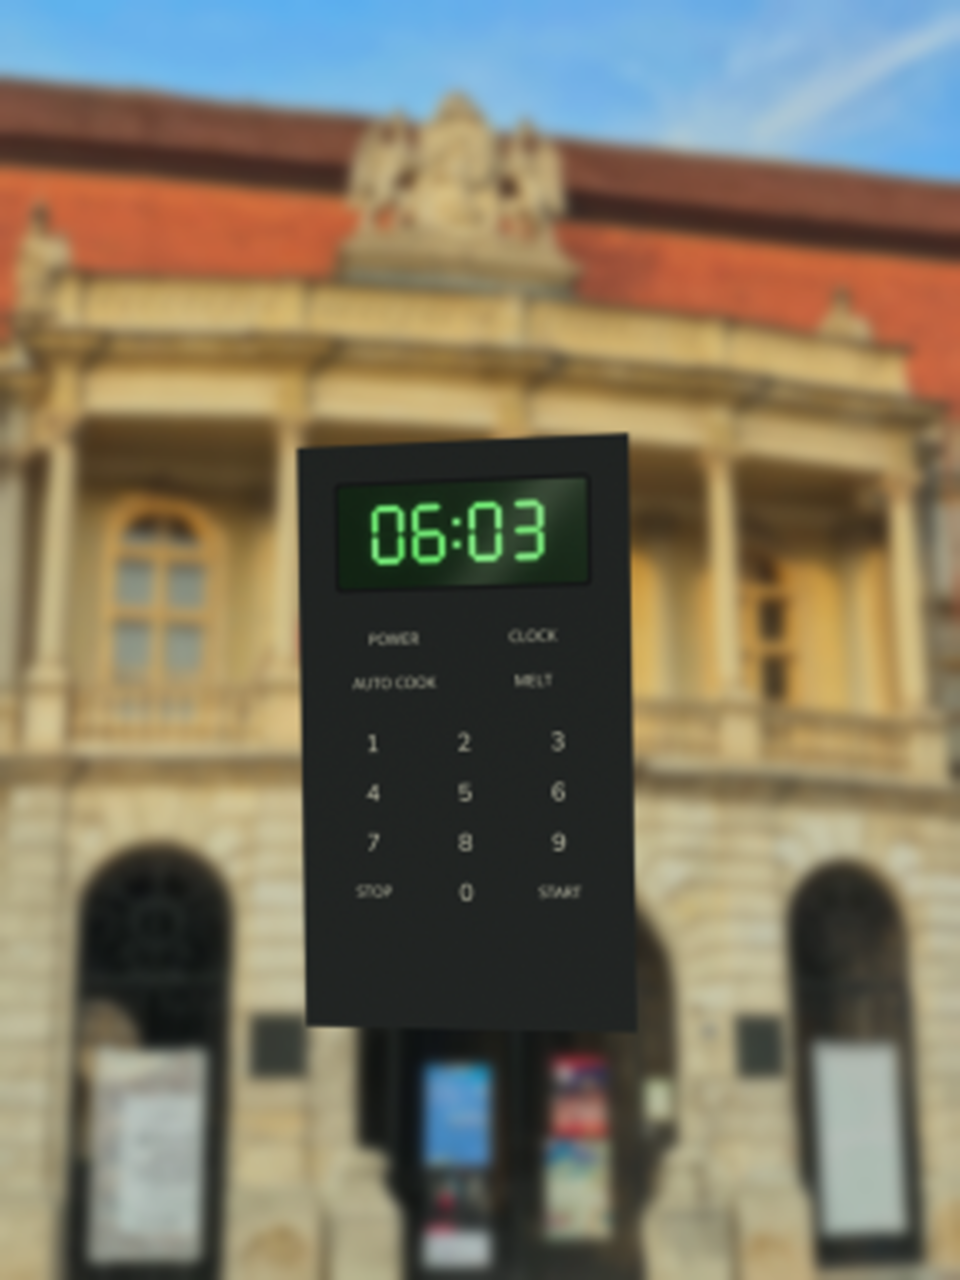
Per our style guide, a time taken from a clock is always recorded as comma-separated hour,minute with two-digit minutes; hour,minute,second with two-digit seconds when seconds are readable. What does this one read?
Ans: 6,03
